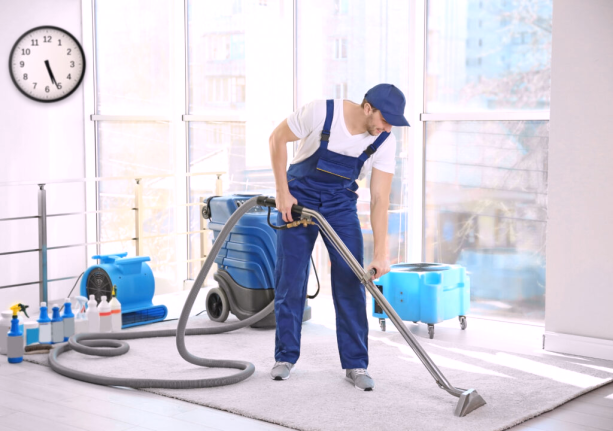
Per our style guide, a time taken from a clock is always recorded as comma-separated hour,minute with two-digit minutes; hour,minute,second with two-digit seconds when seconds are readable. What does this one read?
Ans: 5,26
